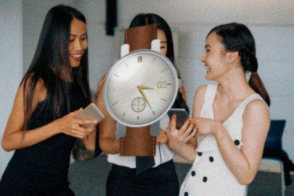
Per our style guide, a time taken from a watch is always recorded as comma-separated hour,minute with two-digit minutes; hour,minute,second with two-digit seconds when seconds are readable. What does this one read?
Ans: 3,25
